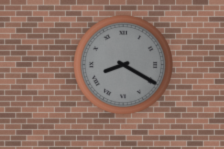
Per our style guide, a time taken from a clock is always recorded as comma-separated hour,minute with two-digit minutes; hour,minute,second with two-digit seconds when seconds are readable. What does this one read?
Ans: 8,20
